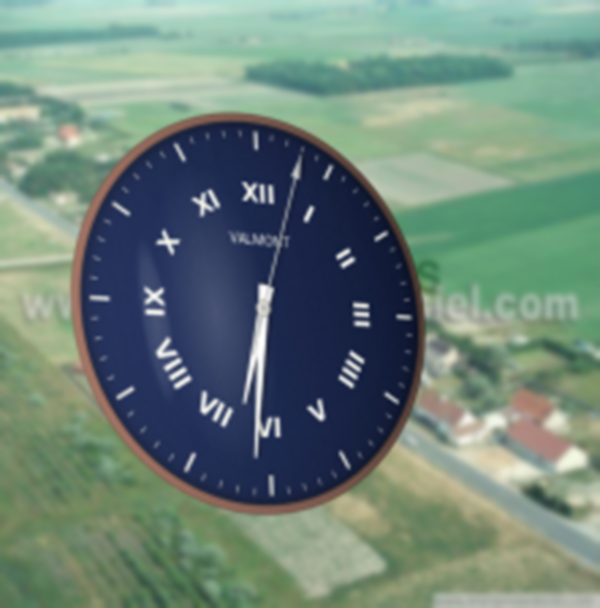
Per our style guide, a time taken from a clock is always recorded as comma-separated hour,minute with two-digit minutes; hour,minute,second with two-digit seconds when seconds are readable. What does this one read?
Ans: 6,31,03
